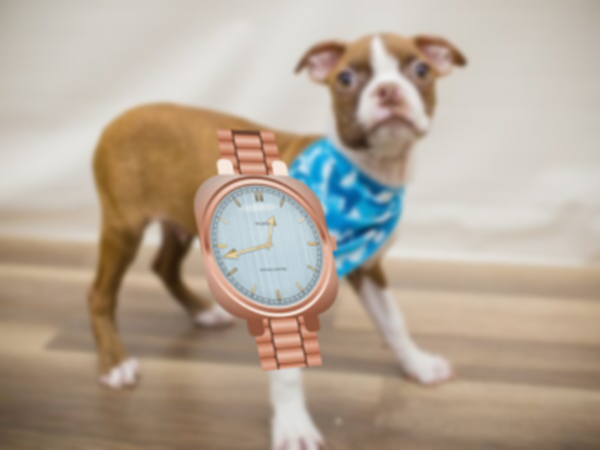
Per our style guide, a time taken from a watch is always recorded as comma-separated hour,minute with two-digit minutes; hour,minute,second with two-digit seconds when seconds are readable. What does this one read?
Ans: 12,43
